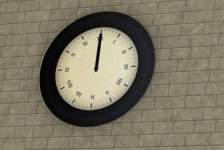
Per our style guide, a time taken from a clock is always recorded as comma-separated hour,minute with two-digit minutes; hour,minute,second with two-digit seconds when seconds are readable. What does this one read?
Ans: 12,00
